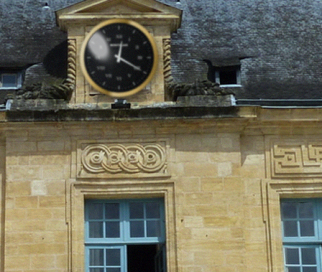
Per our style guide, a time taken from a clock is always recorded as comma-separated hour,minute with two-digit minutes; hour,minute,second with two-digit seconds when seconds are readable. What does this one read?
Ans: 12,20
